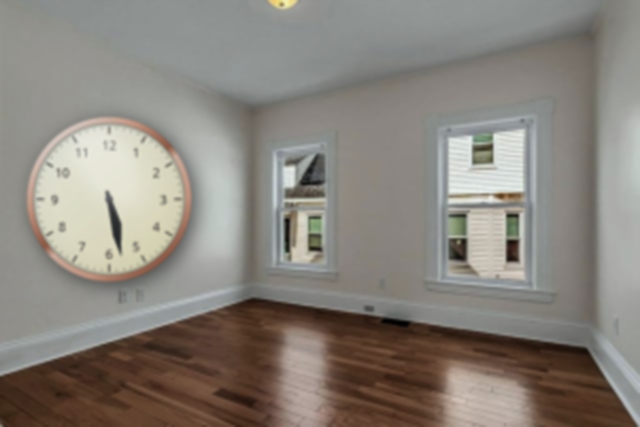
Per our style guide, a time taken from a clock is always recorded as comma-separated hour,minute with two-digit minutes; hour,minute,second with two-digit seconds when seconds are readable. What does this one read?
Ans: 5,28
